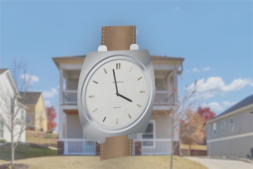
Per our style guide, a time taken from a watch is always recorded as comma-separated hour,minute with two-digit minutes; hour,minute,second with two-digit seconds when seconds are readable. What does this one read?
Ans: 3,58
